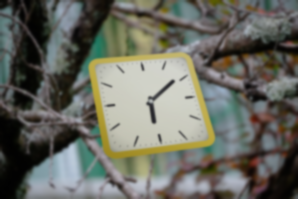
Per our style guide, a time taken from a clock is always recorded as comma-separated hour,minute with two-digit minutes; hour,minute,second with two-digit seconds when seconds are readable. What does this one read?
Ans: 6,09
